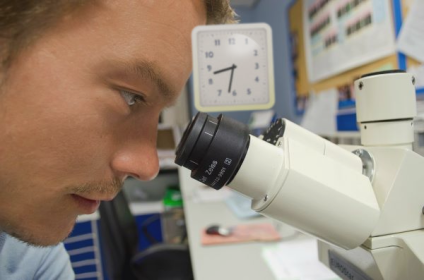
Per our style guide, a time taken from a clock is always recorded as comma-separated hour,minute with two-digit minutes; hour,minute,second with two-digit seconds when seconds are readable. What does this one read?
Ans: 8,32
